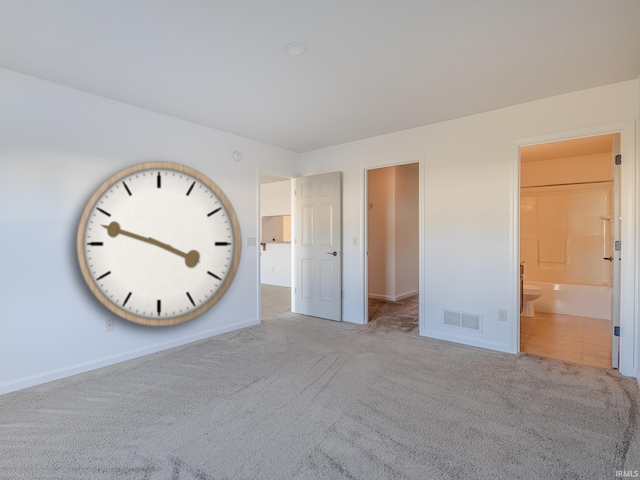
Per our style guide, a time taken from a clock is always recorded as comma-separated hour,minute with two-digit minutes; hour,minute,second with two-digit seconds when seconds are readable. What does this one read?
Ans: 3,48
